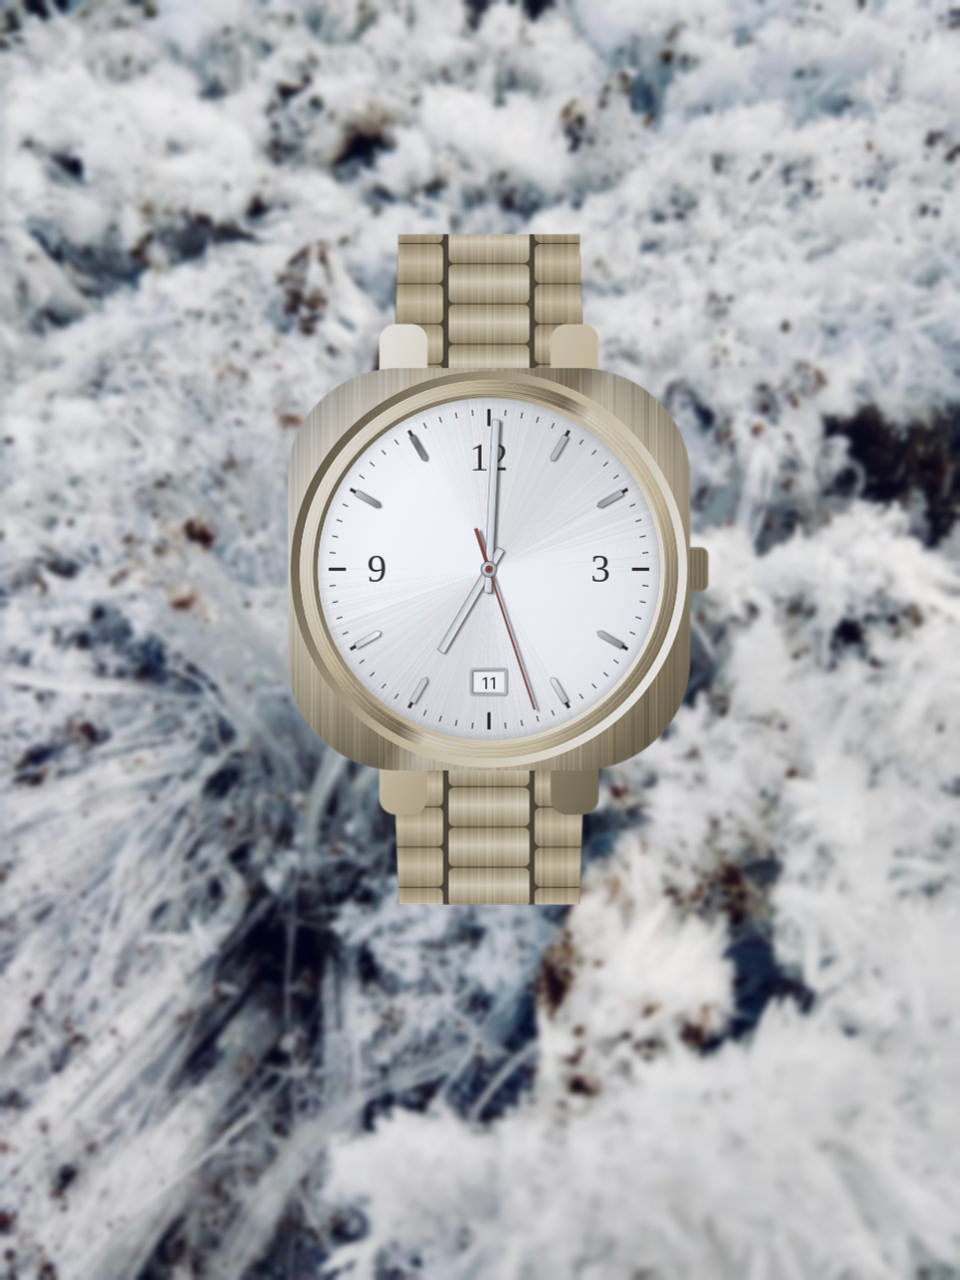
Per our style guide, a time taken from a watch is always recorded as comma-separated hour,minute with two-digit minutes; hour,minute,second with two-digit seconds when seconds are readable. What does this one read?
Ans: 7,00,27
